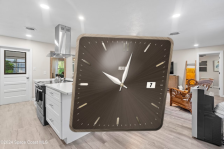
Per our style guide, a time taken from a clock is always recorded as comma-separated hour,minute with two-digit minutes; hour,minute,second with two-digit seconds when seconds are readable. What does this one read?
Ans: 10,02
